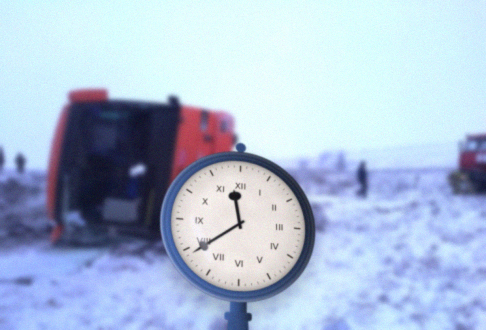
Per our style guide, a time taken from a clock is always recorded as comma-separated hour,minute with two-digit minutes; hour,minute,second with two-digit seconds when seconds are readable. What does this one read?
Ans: 11,39
